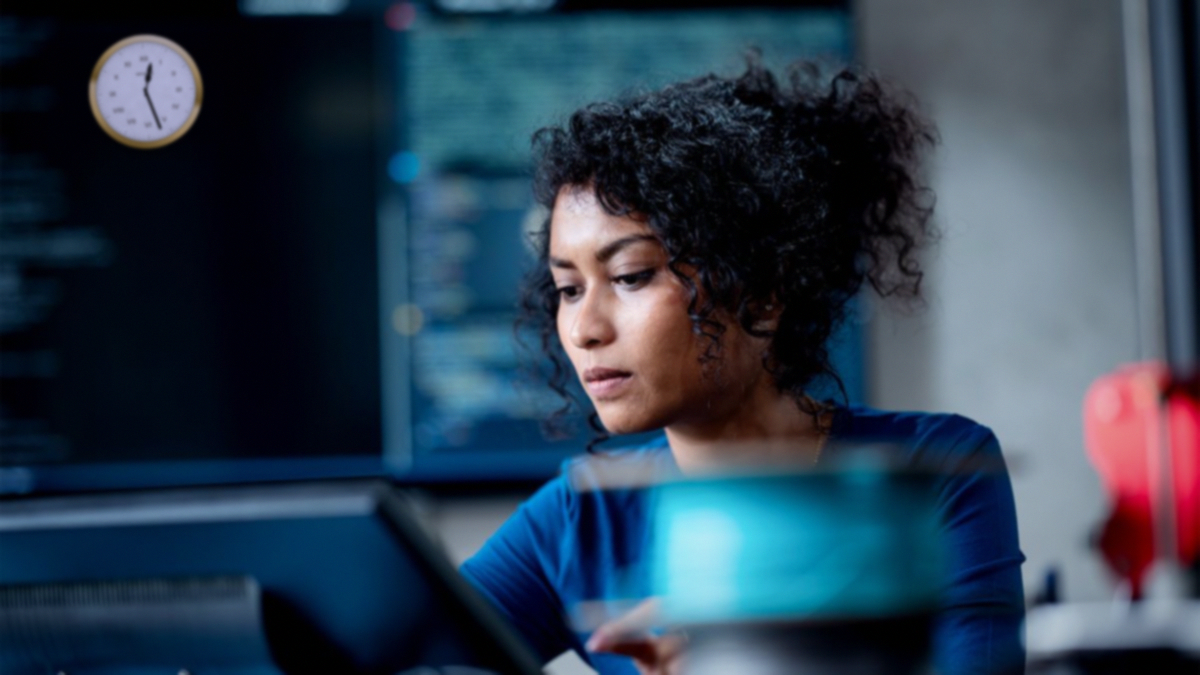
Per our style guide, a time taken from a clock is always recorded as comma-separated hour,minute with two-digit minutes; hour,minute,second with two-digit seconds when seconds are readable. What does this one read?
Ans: 12,27
